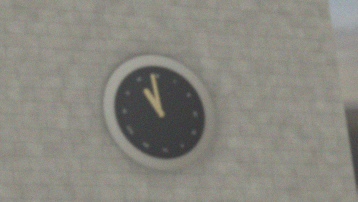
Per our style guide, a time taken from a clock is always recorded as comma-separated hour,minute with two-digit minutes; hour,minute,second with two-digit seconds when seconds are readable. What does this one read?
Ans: 10,59
